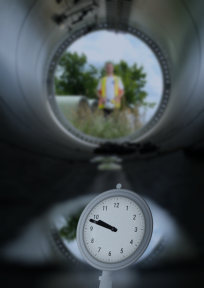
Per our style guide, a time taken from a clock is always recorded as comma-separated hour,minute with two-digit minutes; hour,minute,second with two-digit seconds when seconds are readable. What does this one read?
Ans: 9,48
